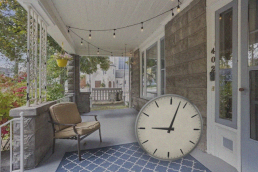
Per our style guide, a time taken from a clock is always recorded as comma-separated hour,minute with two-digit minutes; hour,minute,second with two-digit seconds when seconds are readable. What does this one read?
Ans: 9,03
